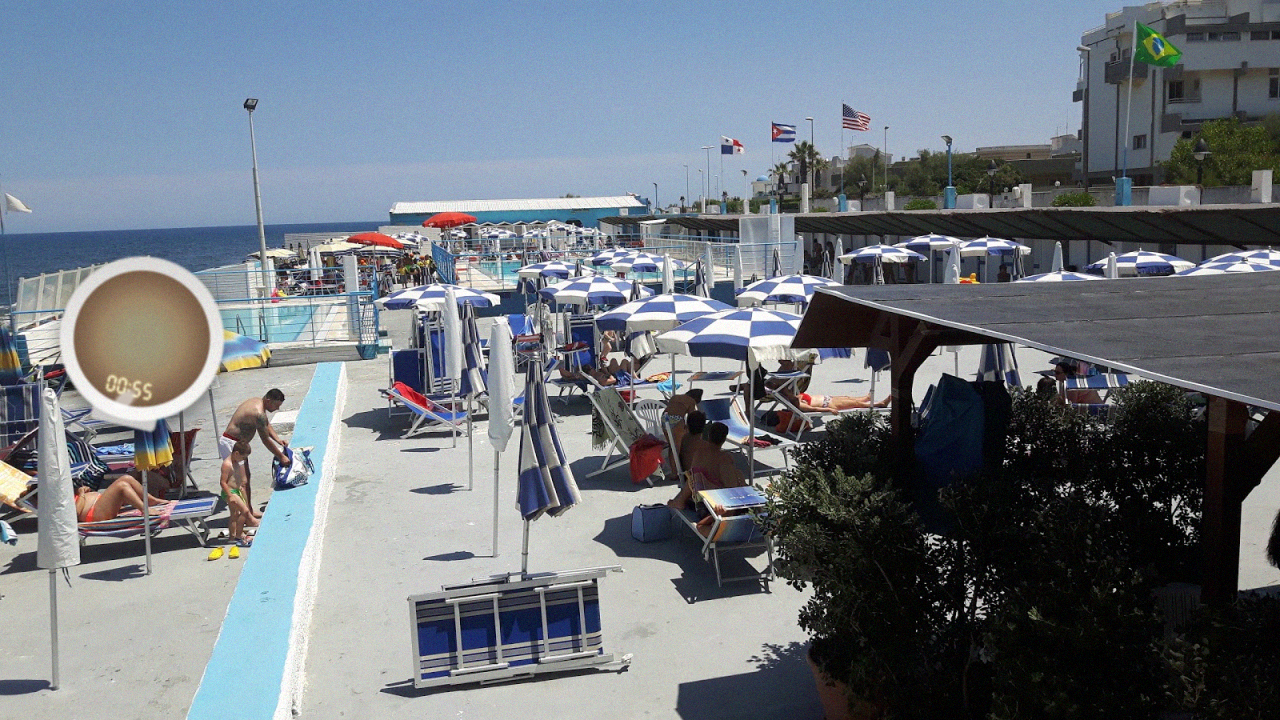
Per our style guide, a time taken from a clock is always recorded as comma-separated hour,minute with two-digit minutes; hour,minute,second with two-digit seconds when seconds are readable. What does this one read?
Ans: 0,55
